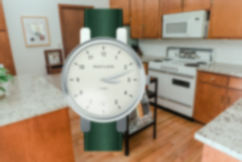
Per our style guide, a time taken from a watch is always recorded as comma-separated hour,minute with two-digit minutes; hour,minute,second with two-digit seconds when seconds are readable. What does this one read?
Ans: 3,12
